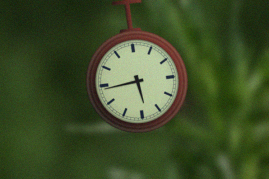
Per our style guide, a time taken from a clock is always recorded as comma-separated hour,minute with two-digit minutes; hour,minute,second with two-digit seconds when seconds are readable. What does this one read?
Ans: 5,44
